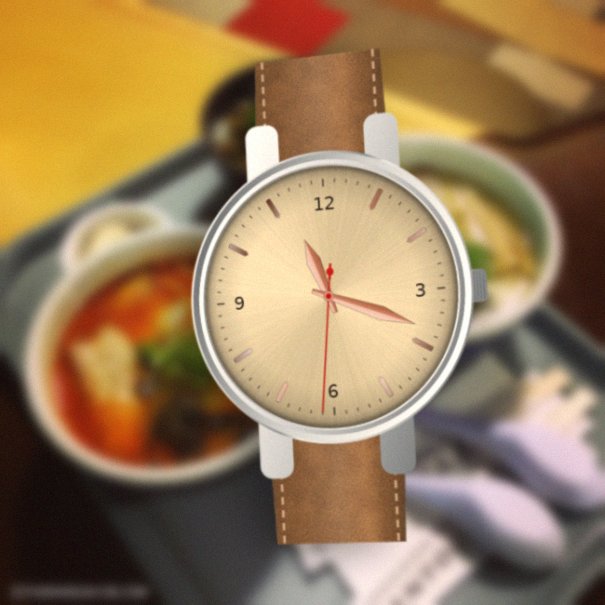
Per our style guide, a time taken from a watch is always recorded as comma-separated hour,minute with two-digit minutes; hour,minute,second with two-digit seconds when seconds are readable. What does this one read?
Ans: 11,18,31
